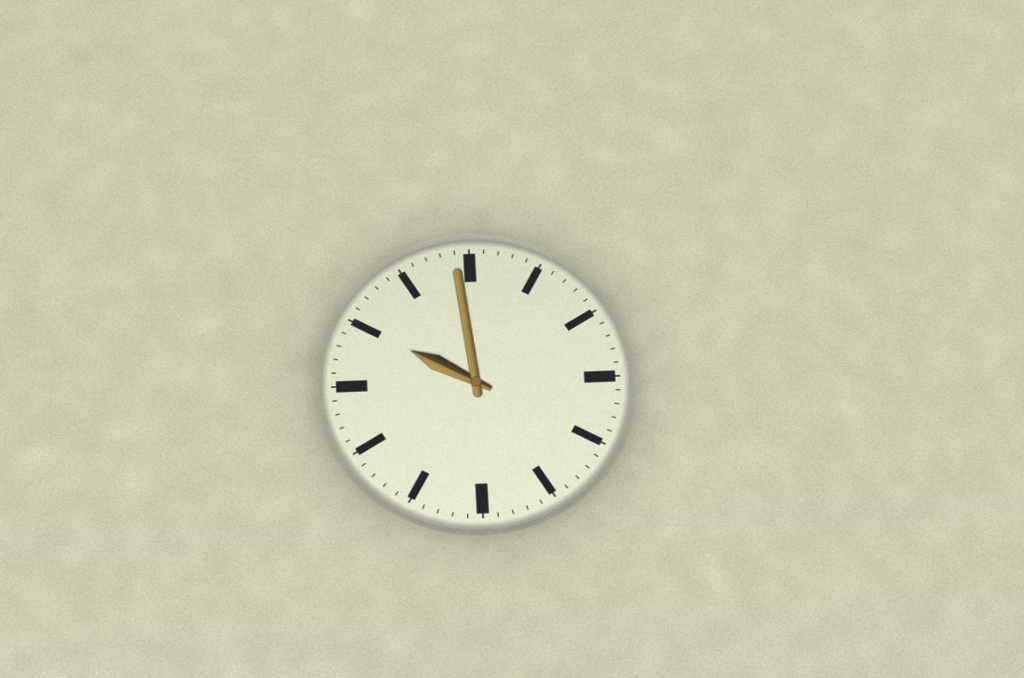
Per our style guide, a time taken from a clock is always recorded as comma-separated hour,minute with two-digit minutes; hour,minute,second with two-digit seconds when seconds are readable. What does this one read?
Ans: 9,59
